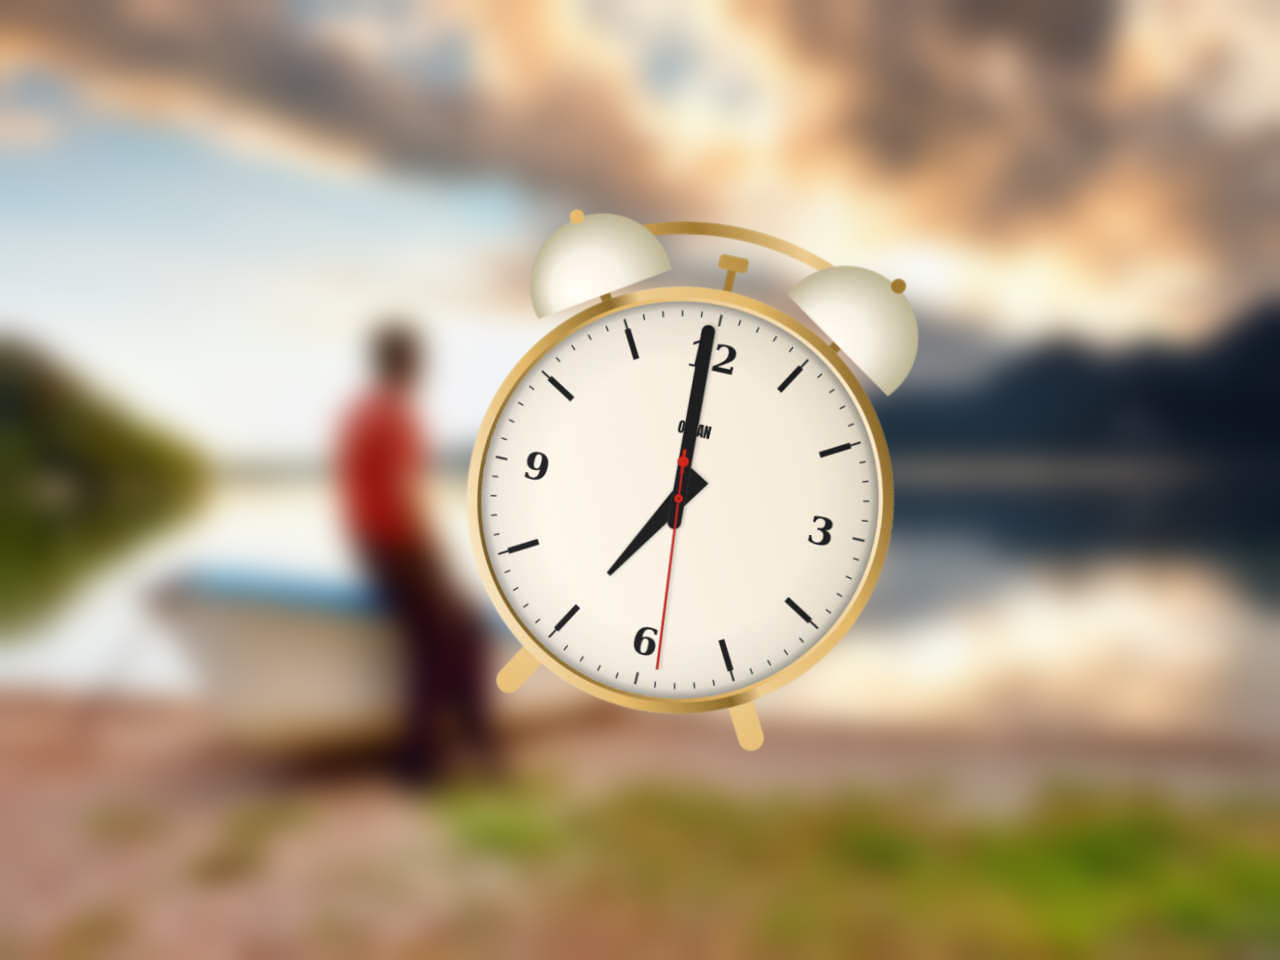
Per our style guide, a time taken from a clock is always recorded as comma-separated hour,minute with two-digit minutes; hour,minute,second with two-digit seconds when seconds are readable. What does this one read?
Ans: 6,59,29
